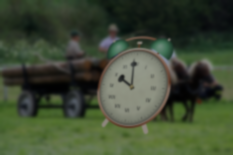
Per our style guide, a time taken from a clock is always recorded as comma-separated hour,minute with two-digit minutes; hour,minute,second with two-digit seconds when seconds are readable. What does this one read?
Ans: 9,59
